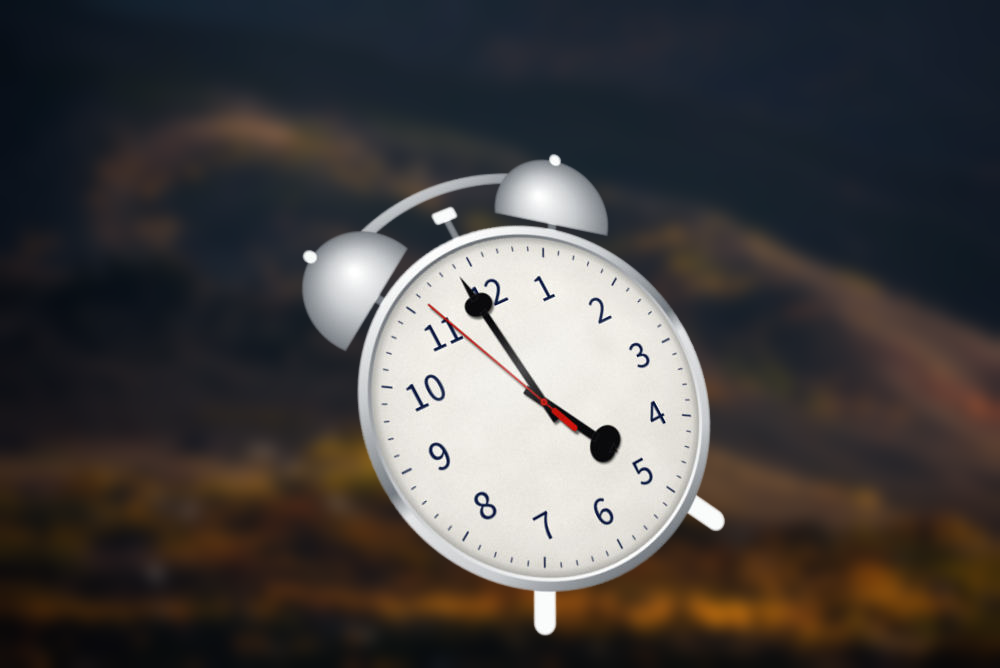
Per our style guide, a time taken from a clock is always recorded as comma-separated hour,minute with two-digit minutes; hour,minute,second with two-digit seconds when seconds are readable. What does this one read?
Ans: 4,58,56
